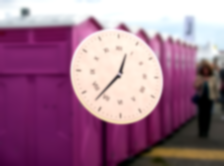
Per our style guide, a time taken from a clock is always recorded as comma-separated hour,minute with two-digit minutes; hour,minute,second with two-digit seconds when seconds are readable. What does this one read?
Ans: 12,37
